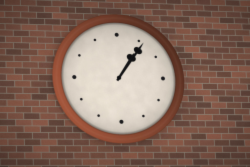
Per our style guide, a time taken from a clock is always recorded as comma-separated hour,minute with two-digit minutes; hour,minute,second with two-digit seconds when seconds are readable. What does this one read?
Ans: 1,06
